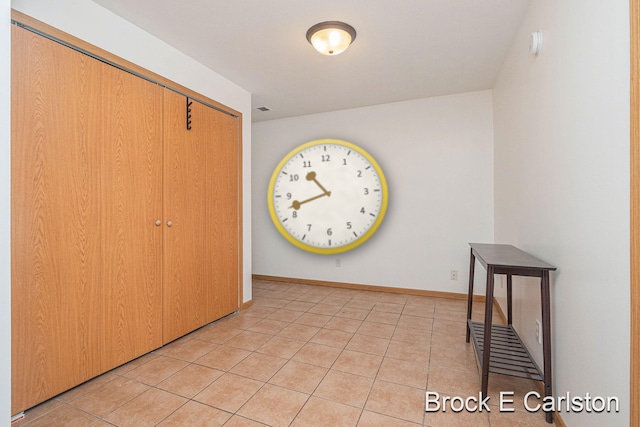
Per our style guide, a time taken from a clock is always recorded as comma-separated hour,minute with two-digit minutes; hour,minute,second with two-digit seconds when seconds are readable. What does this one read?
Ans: 10,42
